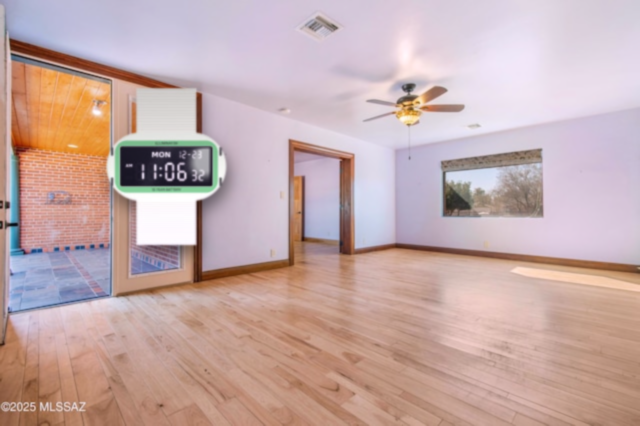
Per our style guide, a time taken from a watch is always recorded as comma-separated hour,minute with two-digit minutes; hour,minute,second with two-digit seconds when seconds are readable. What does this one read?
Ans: 11,06,32
